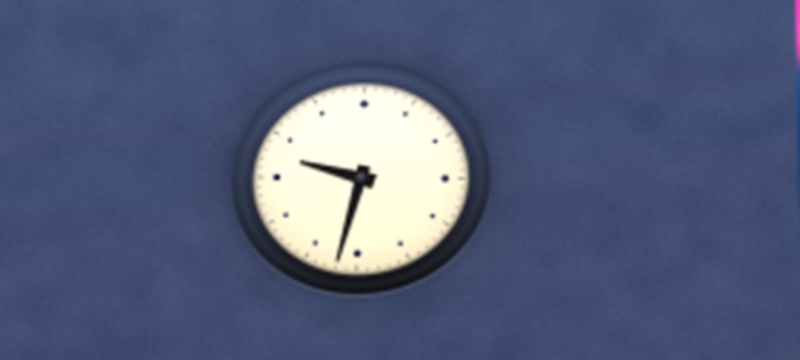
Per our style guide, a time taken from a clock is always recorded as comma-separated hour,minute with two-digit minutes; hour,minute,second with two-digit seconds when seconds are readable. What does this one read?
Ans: 9,32
